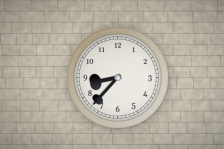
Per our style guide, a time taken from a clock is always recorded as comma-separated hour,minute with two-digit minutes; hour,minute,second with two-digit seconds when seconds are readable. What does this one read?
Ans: 8,37
